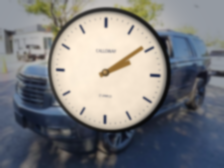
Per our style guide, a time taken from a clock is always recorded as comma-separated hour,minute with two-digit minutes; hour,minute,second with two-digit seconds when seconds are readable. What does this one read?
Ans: 2,09
